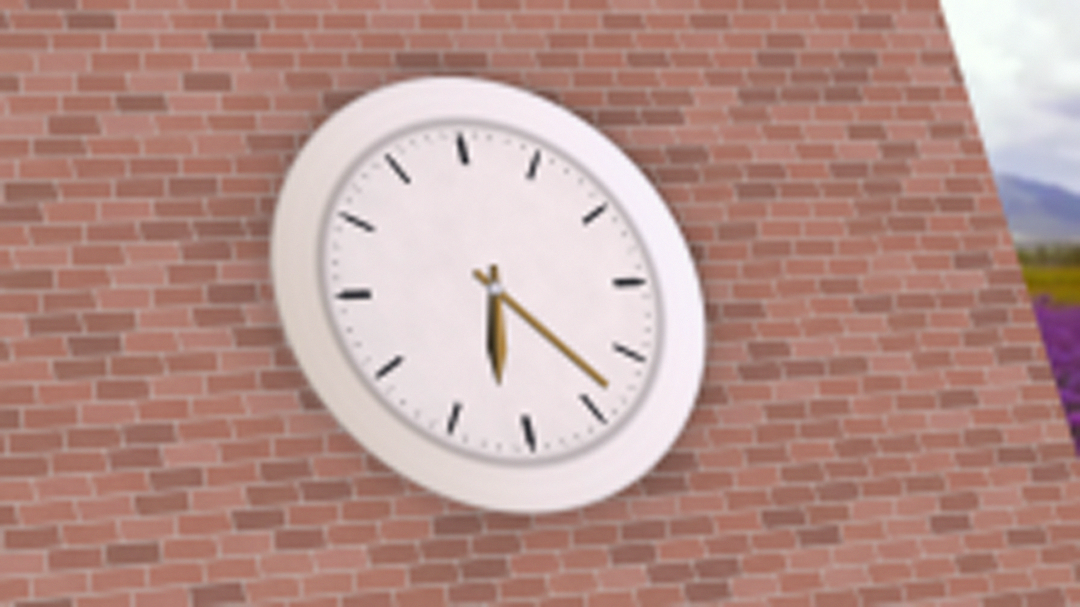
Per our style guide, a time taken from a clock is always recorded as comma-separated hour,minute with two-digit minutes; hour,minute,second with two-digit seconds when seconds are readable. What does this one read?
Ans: 6,23
